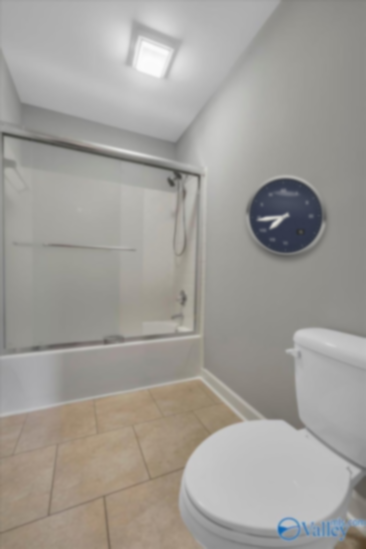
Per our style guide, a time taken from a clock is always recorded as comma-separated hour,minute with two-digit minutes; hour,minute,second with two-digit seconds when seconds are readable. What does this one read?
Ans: 7,44
